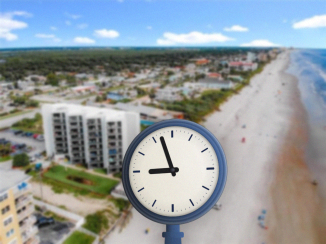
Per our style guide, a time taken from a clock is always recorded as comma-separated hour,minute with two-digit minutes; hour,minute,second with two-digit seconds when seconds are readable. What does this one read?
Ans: 8,57
